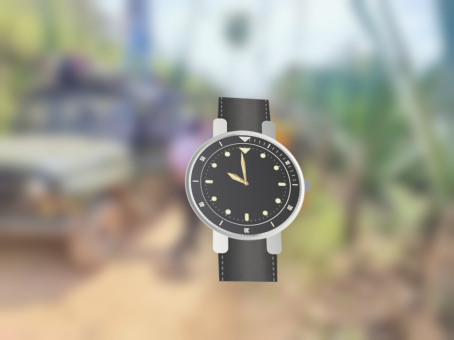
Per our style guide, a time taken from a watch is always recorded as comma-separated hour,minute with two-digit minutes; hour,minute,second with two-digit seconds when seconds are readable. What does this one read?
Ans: 9,59
